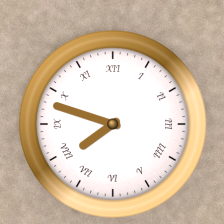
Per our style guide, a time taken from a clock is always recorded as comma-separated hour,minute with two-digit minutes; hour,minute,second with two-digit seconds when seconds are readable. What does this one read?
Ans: 7,48
